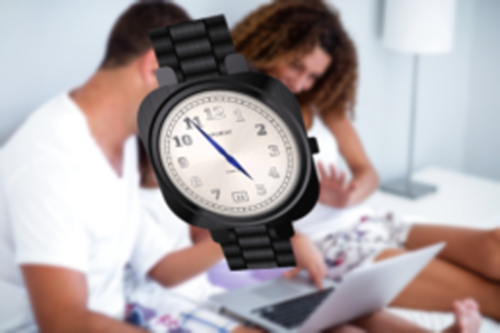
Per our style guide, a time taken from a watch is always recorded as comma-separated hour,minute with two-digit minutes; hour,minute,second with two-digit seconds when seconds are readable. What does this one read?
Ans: 4,55
